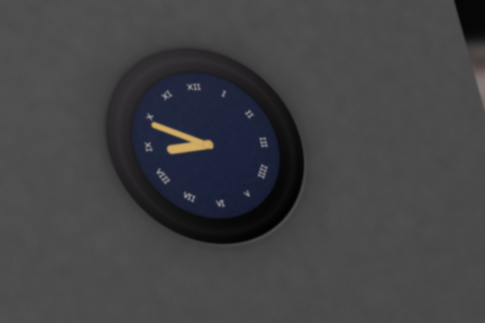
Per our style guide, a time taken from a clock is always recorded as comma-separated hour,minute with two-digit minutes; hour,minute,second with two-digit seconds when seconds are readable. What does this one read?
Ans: 8,49
